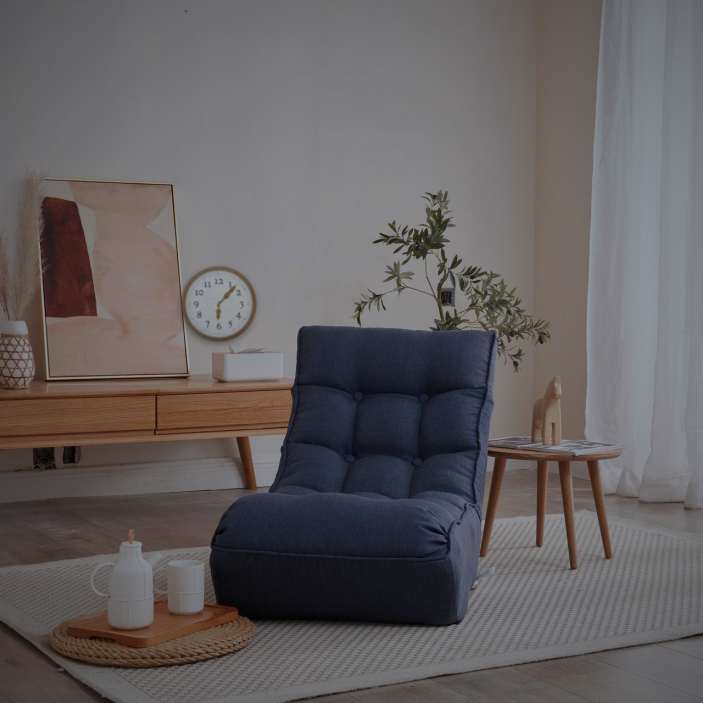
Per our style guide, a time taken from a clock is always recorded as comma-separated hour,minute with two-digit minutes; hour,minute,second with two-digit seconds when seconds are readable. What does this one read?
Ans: 6,07
